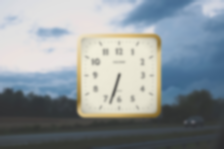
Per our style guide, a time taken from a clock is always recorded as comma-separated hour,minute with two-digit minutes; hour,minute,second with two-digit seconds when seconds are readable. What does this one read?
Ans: 6,33
